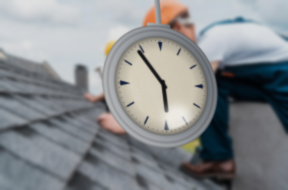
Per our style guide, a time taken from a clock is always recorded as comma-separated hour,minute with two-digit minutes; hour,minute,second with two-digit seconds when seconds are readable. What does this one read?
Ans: 5,54
